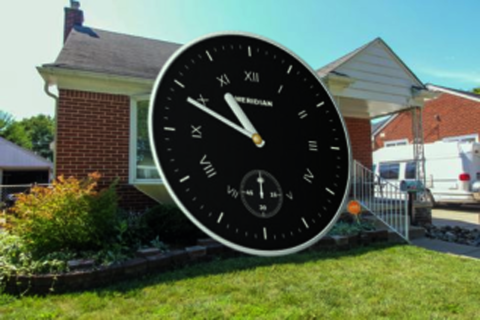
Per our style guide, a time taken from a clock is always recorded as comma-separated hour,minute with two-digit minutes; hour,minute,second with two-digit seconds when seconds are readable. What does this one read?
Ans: 10,49
